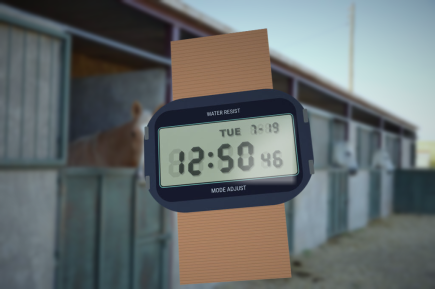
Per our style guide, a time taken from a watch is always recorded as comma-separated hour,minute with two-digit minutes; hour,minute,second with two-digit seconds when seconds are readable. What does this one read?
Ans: 12,50,46
